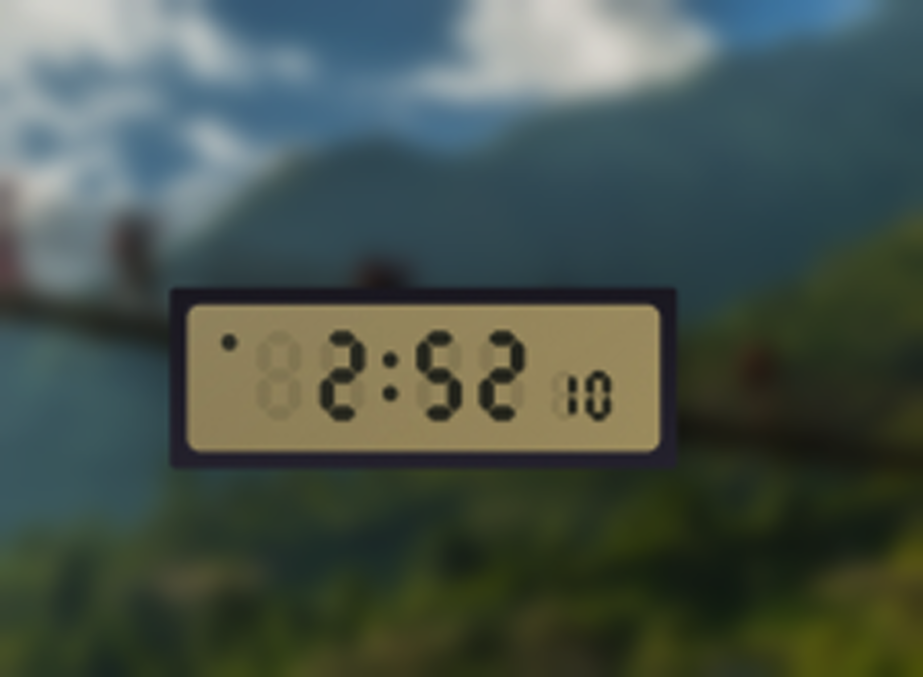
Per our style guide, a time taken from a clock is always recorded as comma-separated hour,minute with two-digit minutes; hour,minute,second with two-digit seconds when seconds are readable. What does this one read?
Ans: 2,52,10
